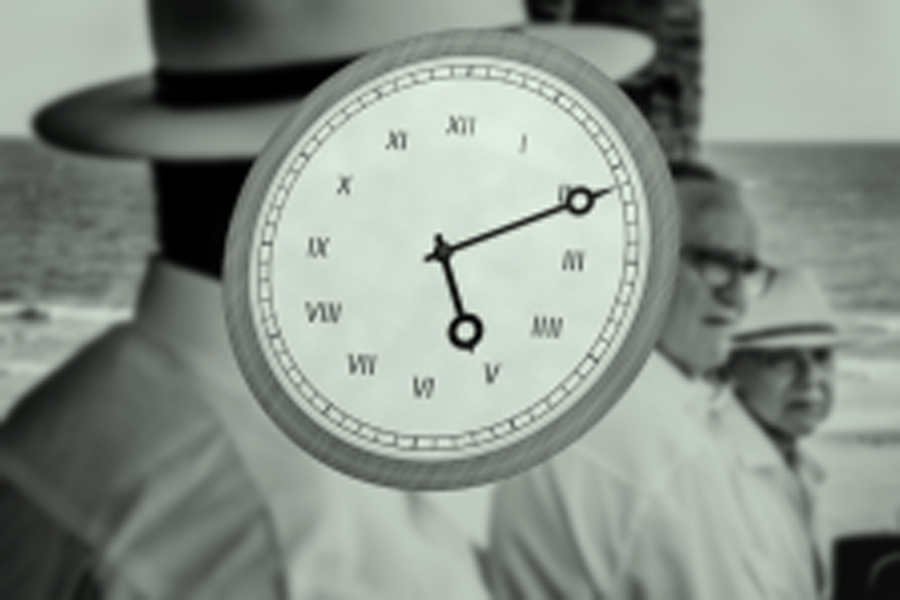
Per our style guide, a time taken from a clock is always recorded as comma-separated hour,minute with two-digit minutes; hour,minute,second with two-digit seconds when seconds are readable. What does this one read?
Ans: 5,11
